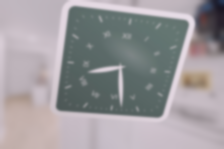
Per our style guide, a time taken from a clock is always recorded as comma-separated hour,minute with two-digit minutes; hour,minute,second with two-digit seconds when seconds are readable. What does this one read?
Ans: 8,28
